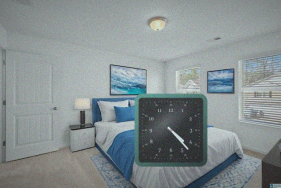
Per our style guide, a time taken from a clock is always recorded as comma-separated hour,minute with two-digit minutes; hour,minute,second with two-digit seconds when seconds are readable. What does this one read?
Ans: 4,23
